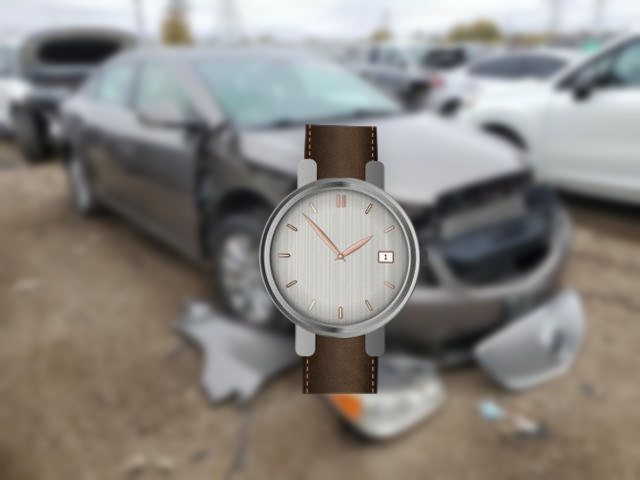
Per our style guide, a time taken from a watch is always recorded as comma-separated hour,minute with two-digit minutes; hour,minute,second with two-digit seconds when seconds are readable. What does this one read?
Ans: 1,53
